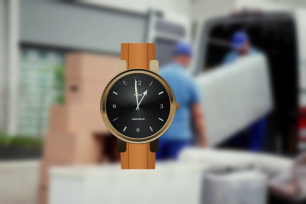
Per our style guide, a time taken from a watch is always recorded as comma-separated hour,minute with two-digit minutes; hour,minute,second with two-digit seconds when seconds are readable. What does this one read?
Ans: 12,59
